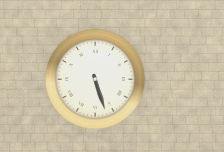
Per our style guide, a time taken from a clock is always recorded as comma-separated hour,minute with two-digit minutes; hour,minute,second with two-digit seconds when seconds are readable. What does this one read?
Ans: 5,27
